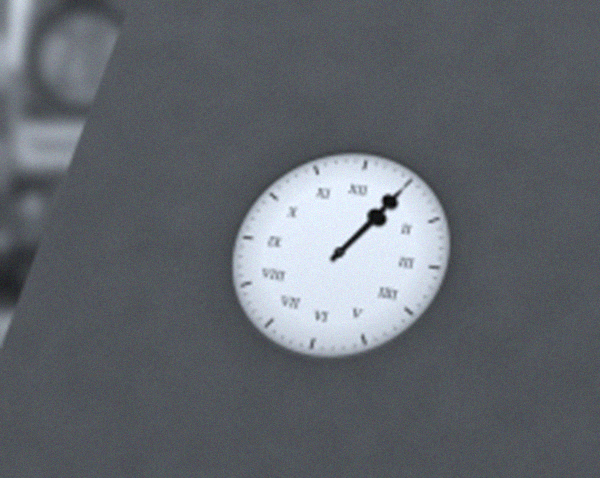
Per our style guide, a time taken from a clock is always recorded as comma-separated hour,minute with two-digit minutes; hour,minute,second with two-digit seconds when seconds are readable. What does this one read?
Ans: 1,05
